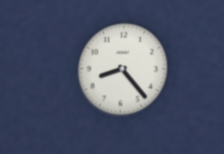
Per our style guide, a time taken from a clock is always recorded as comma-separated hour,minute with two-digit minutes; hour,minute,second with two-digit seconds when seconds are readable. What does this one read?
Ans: 8,23
